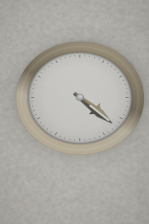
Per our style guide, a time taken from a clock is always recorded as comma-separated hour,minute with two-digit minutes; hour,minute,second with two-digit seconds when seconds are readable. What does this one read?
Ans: 4,22
